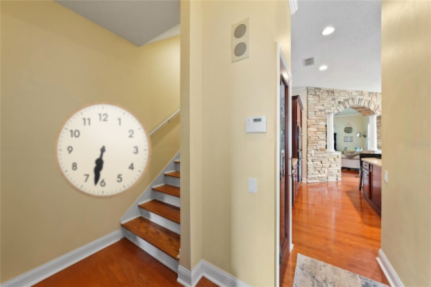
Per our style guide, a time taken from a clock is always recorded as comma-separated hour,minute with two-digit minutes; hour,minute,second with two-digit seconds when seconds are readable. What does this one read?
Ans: 6,32
